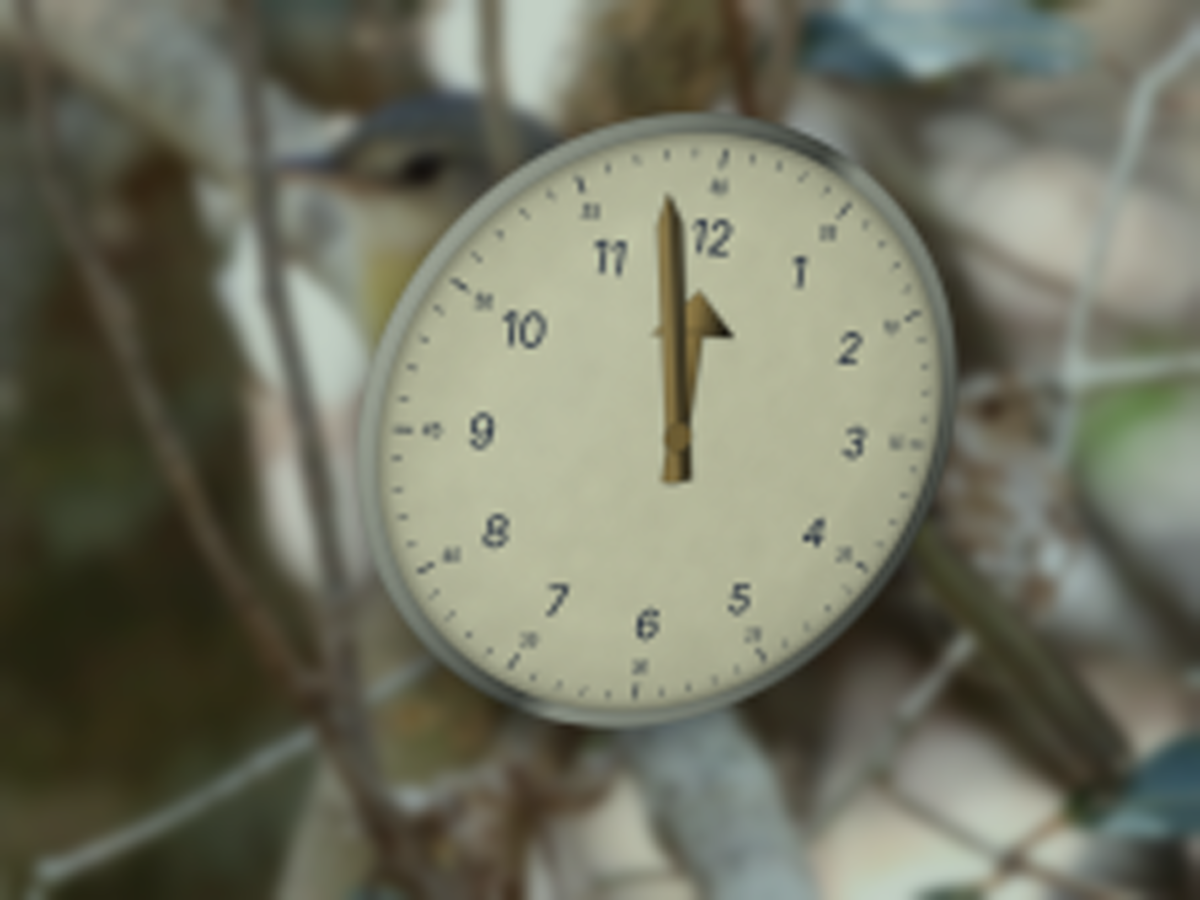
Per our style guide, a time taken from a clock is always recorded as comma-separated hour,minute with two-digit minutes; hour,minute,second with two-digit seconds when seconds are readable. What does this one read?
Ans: 11,58
